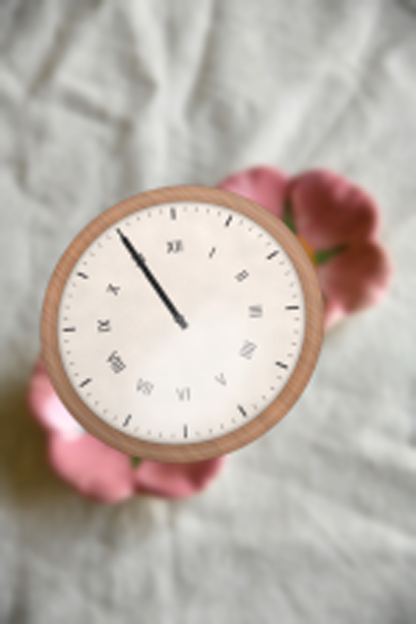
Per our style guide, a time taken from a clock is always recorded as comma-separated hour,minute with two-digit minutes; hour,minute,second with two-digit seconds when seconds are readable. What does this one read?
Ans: 10,55
